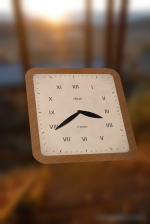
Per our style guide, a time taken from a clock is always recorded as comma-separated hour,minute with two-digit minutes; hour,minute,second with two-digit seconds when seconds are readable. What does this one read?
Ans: 3,39
